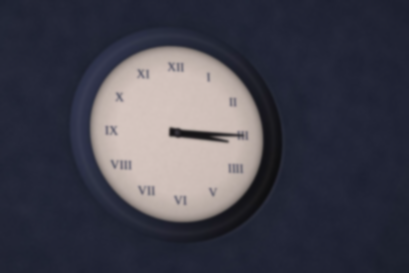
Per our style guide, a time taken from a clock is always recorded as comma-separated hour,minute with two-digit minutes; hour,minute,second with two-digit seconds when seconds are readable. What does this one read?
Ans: 3,15
